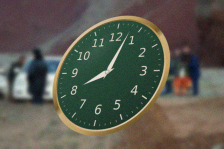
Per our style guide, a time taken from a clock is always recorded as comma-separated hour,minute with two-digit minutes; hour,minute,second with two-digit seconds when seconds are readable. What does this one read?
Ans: 8,03
